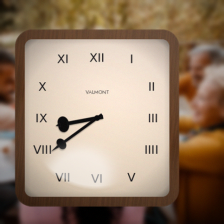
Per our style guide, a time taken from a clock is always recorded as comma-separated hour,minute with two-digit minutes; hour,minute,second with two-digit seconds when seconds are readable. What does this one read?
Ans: 8,39
